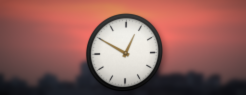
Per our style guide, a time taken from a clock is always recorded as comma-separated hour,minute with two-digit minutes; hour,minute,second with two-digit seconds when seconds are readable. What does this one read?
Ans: 12,50
